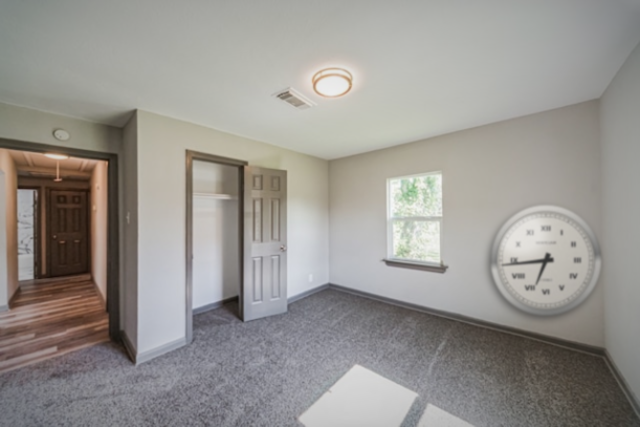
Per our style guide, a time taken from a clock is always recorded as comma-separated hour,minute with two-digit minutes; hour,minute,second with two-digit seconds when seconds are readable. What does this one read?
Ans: 6,44
